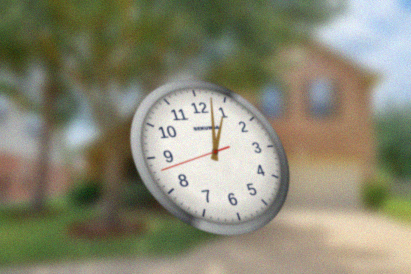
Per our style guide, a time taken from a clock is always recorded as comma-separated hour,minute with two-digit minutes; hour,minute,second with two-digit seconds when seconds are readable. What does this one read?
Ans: 1,02,43
